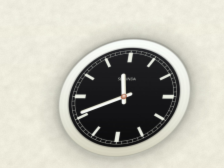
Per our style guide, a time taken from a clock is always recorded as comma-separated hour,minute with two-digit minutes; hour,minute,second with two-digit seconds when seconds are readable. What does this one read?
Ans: 11,41
